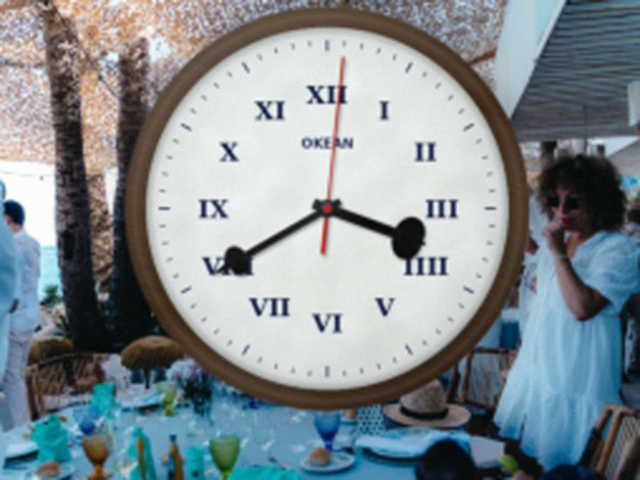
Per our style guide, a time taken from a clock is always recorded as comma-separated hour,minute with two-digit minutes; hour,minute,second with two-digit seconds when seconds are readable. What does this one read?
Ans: 3,40,01
